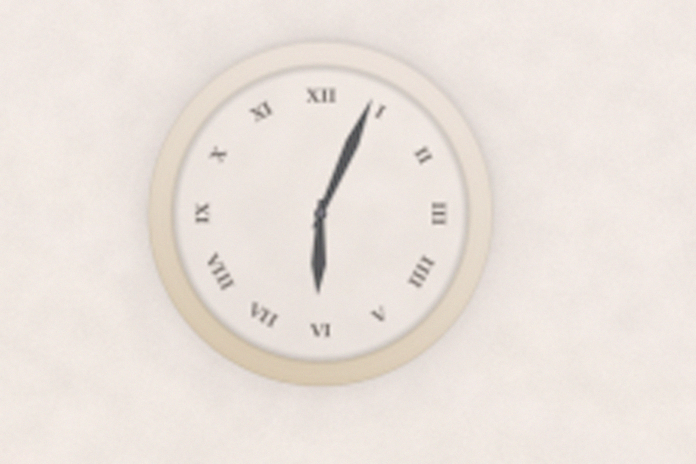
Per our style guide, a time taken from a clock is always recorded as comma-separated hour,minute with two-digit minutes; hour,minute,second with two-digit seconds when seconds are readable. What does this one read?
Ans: 6,04
